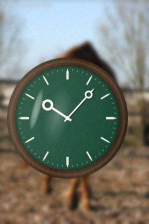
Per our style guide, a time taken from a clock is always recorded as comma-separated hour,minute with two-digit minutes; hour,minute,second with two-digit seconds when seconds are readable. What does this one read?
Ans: 10,07
